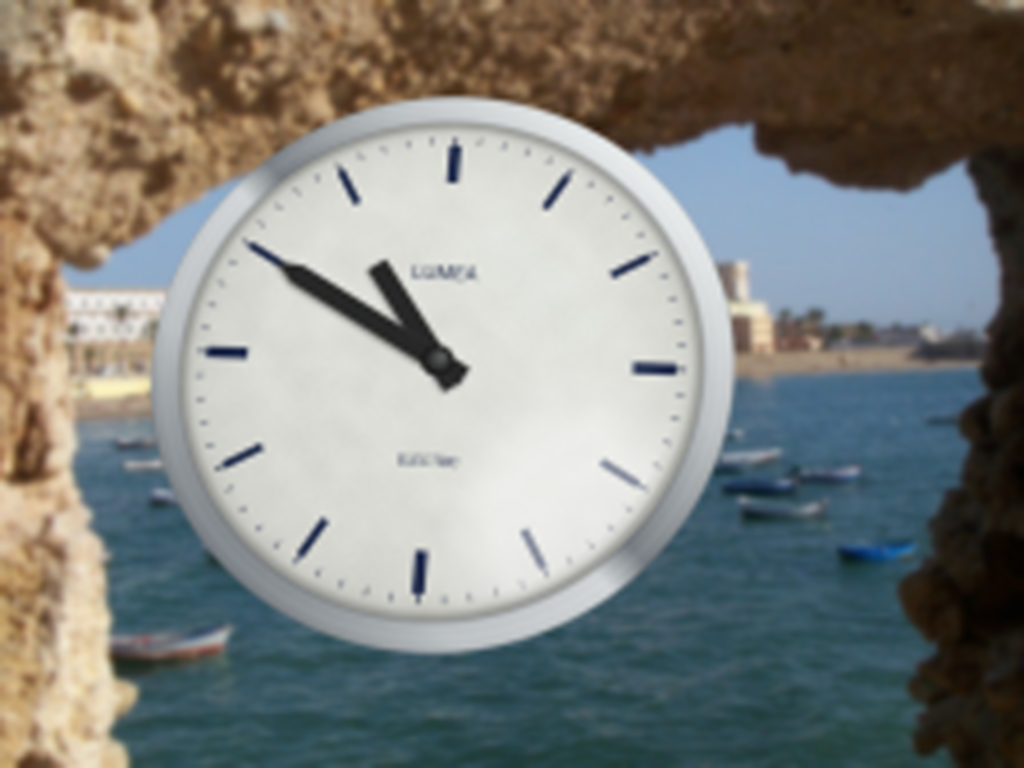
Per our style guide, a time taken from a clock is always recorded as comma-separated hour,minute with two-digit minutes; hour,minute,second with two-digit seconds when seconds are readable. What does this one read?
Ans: 10,50
